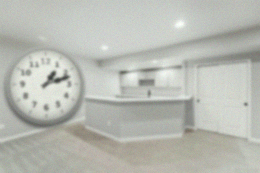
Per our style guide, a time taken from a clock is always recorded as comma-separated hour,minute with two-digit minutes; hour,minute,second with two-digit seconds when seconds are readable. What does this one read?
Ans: 1,12
